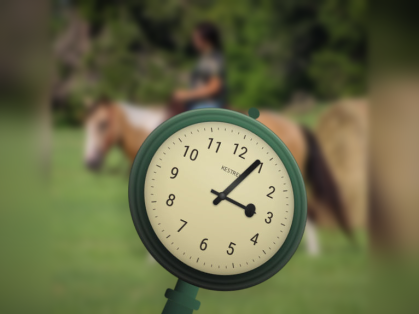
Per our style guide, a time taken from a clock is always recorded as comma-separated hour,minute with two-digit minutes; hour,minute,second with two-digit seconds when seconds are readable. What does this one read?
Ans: 3,04
